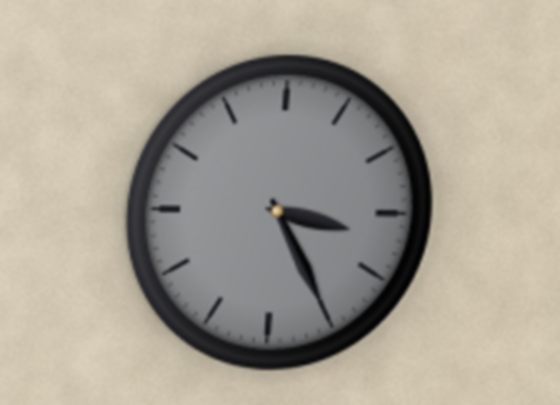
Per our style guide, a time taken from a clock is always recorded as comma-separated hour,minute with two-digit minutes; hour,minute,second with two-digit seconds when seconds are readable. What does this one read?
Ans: 3,25
